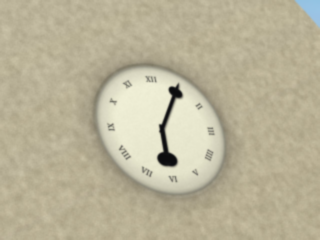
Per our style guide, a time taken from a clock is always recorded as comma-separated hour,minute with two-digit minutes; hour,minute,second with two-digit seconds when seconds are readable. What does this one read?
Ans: 6,05
